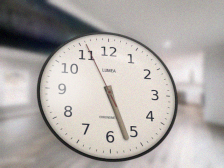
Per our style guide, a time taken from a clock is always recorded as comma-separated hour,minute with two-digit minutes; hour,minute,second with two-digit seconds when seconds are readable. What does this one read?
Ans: 5,26,56
